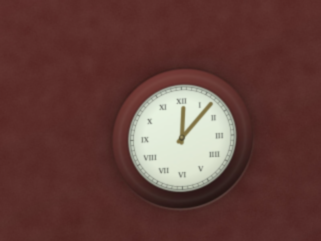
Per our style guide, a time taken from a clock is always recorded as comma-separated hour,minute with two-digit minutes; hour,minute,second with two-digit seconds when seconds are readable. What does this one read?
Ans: 12,07
